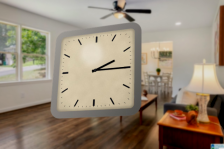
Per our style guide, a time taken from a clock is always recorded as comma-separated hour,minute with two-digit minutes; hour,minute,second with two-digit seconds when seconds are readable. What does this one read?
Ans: 2,15
